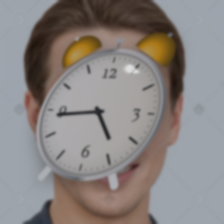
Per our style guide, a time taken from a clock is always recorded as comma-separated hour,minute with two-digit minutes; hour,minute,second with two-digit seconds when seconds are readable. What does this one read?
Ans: 4,44
